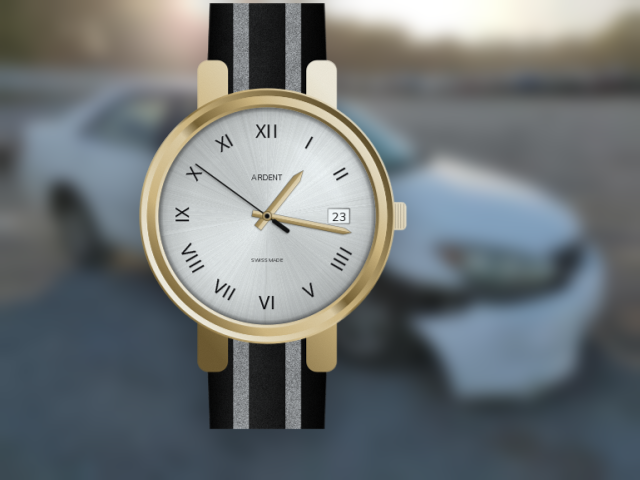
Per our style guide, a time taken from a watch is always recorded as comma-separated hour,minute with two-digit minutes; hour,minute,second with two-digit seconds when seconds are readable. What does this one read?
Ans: 1,16,51
